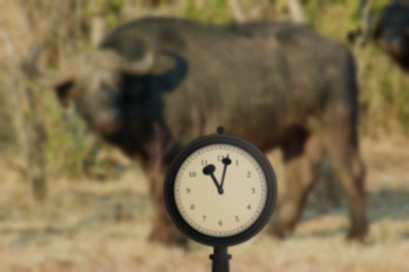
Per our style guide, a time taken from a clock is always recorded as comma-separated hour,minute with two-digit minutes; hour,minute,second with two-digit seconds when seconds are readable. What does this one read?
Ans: 11,02
